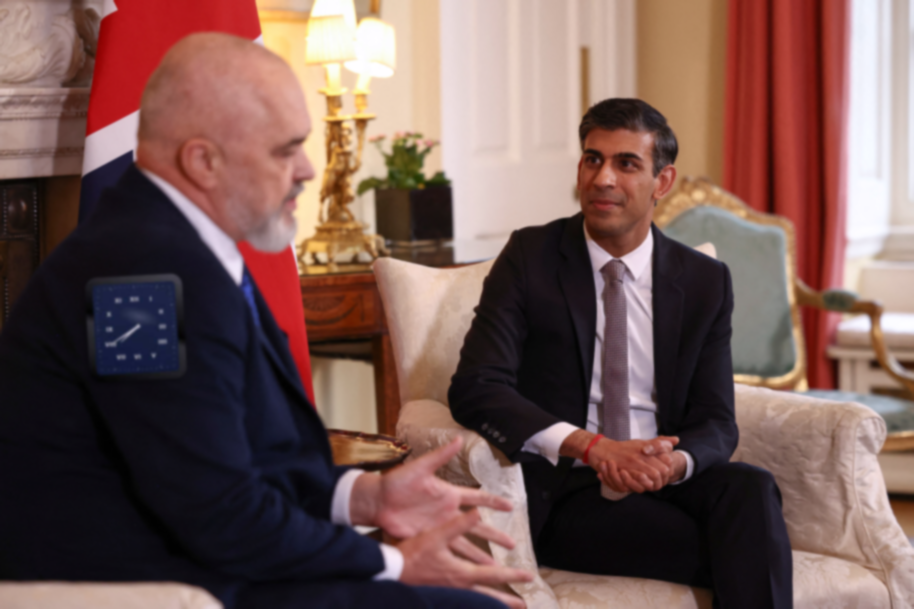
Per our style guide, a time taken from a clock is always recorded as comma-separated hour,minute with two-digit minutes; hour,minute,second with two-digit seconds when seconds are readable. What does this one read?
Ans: 7,40
